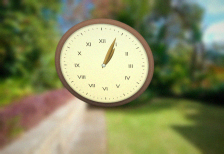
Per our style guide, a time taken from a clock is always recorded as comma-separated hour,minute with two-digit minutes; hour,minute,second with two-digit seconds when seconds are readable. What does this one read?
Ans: 1,04
